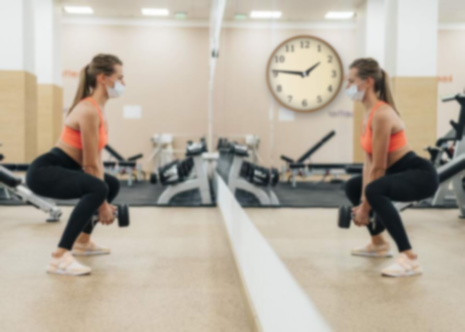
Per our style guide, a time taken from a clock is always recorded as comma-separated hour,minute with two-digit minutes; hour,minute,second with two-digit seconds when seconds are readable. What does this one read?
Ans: 1,46
